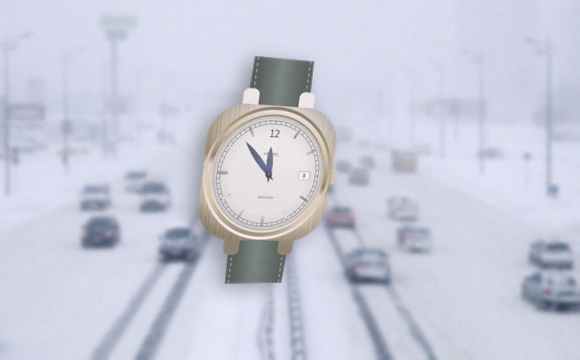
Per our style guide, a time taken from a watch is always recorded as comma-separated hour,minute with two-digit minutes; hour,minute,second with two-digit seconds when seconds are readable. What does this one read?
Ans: 11,53
